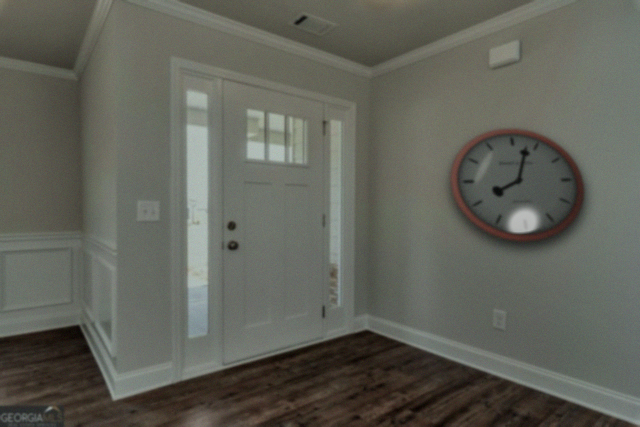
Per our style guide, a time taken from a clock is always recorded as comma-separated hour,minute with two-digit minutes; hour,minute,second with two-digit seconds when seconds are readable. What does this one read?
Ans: 8,03
